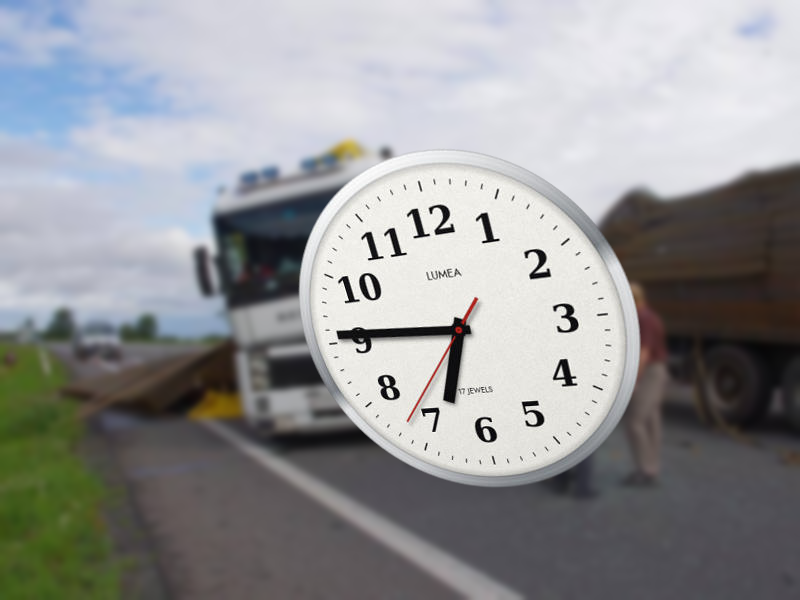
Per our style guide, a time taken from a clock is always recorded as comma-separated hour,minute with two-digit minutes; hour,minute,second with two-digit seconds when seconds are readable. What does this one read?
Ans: 6,45,37
